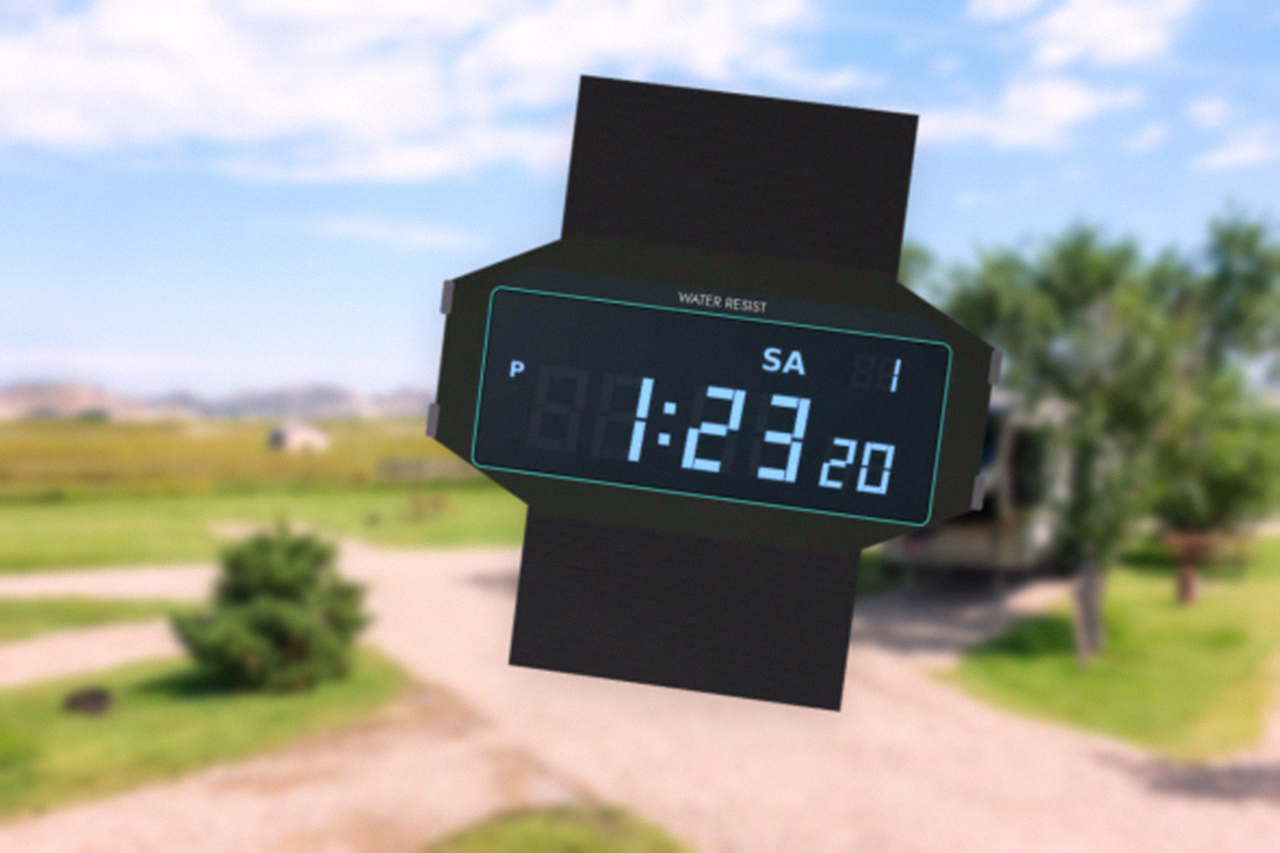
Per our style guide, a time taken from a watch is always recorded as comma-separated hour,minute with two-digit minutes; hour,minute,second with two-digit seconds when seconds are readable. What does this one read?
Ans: 1,23,20
